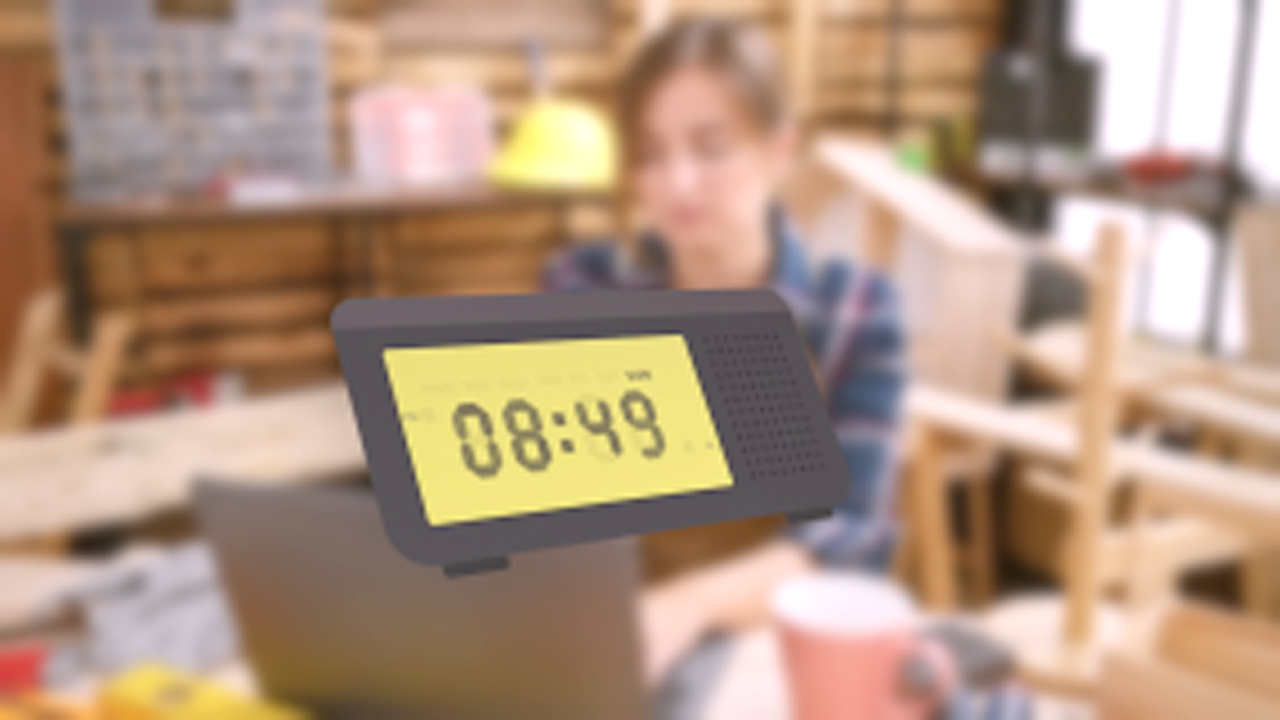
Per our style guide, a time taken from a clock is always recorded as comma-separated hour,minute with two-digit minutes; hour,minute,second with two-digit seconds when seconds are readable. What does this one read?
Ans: 8,49
